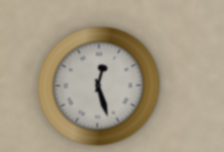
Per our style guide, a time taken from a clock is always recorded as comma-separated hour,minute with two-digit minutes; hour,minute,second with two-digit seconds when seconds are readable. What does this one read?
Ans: 12,27
